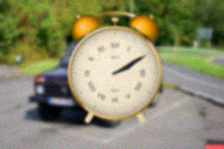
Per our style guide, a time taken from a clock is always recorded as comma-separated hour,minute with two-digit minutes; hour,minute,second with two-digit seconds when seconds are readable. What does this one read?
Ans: 2,10
